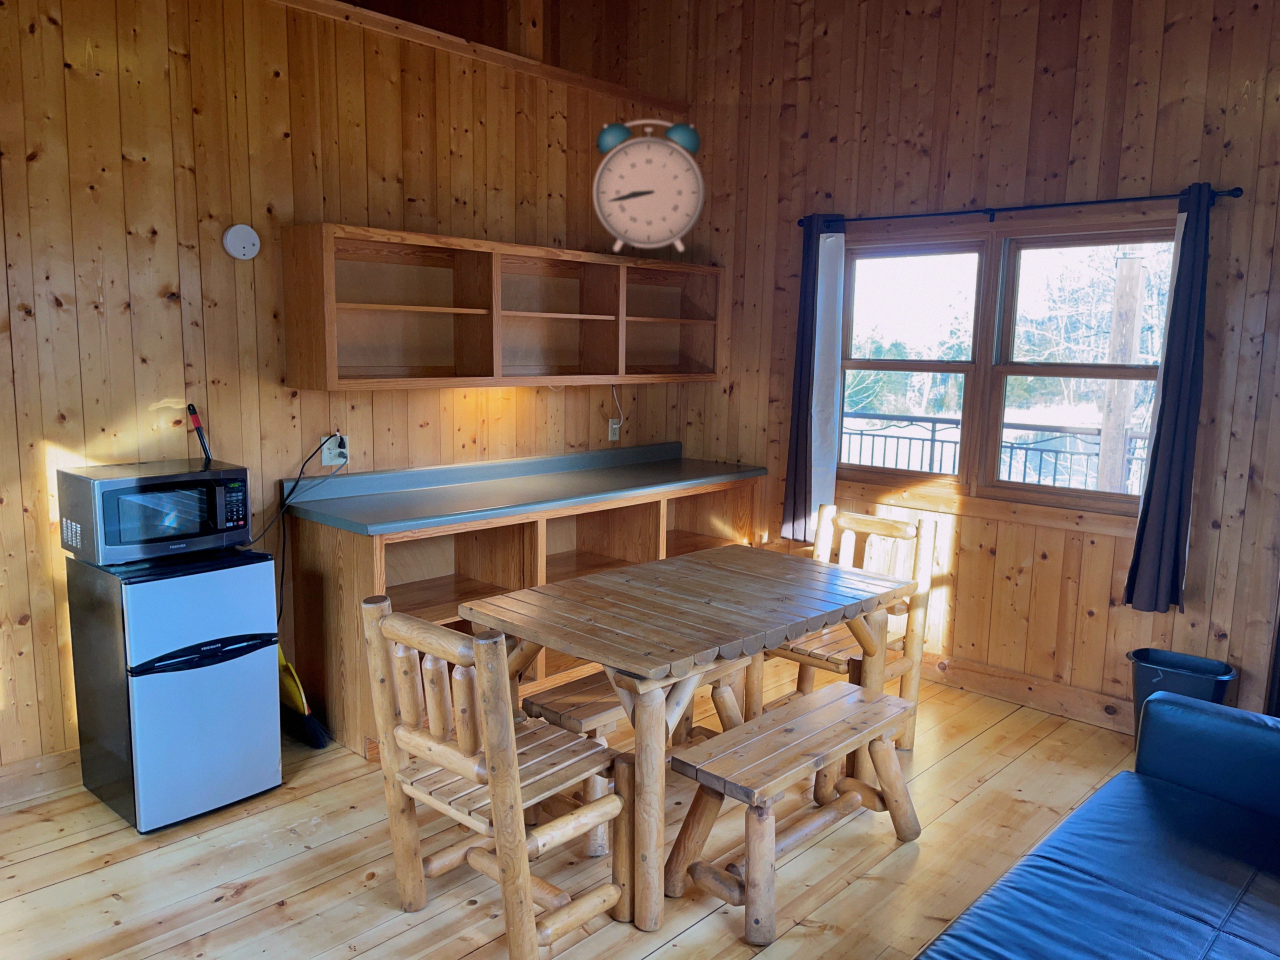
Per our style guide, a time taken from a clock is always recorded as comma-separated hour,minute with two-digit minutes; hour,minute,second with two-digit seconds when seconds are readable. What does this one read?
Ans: 8,43
